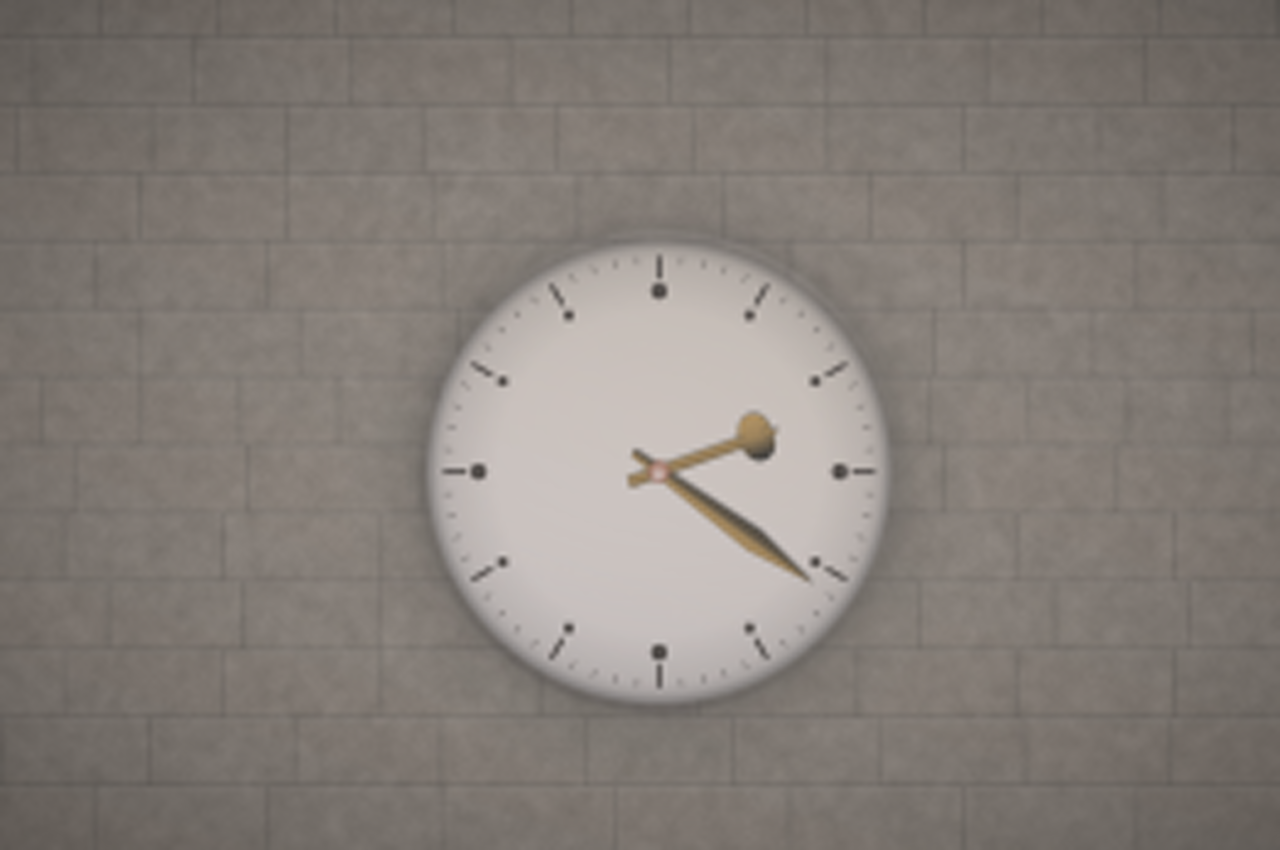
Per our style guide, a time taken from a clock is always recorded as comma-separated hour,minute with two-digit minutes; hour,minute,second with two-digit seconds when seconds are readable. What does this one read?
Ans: 2,21
